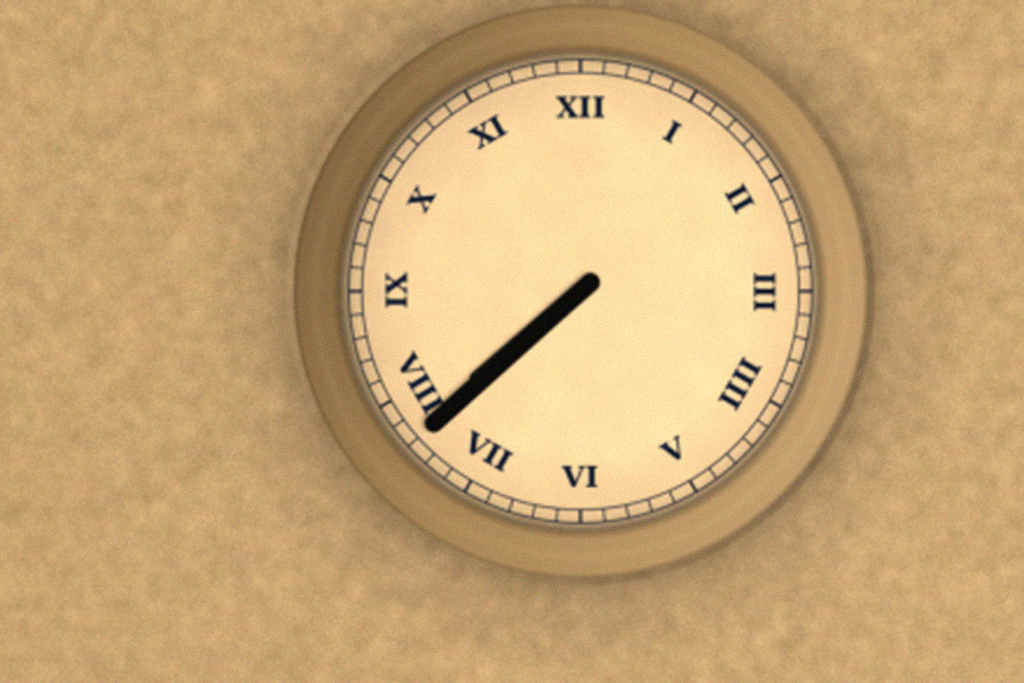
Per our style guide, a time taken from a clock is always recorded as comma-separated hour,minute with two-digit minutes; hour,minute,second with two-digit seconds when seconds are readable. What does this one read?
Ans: 7,38
